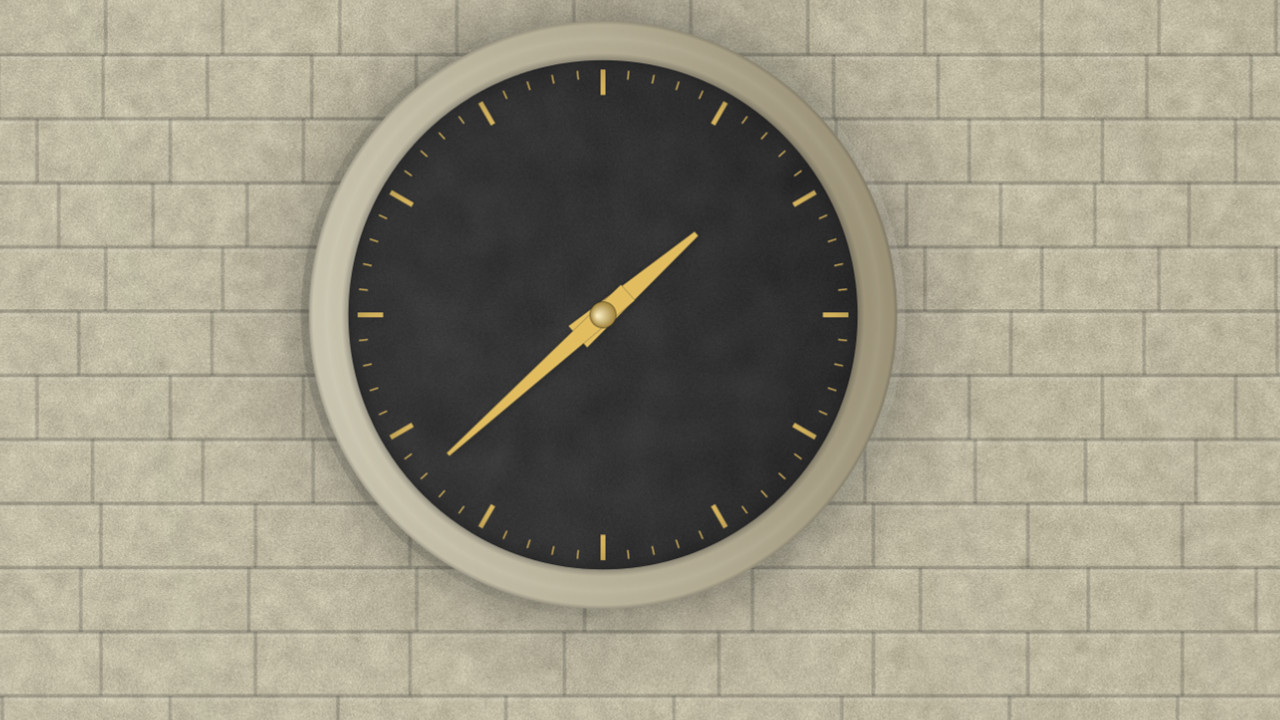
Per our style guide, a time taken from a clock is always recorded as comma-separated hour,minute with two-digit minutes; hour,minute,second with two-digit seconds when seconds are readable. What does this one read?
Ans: 1,38
